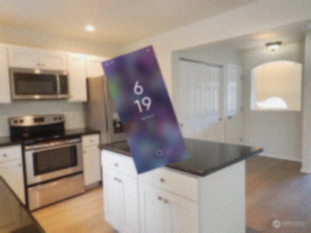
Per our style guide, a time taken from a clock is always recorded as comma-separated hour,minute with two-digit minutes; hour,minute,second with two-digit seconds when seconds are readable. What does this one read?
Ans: 6,19
